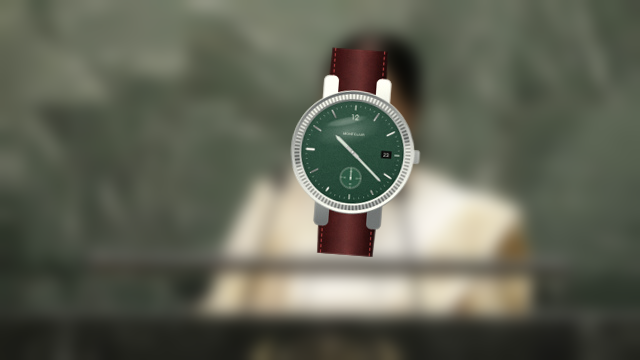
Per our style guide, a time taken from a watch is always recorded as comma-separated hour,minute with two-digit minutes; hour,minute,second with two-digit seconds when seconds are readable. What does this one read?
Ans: 10,22
